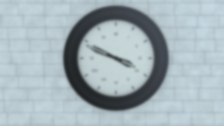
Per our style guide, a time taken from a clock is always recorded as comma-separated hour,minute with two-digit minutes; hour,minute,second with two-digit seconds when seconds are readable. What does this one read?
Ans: 3,49
